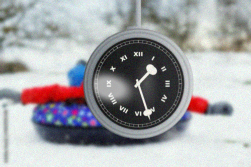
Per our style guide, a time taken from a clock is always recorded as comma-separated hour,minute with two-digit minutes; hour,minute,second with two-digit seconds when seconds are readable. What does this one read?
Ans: 1,27
